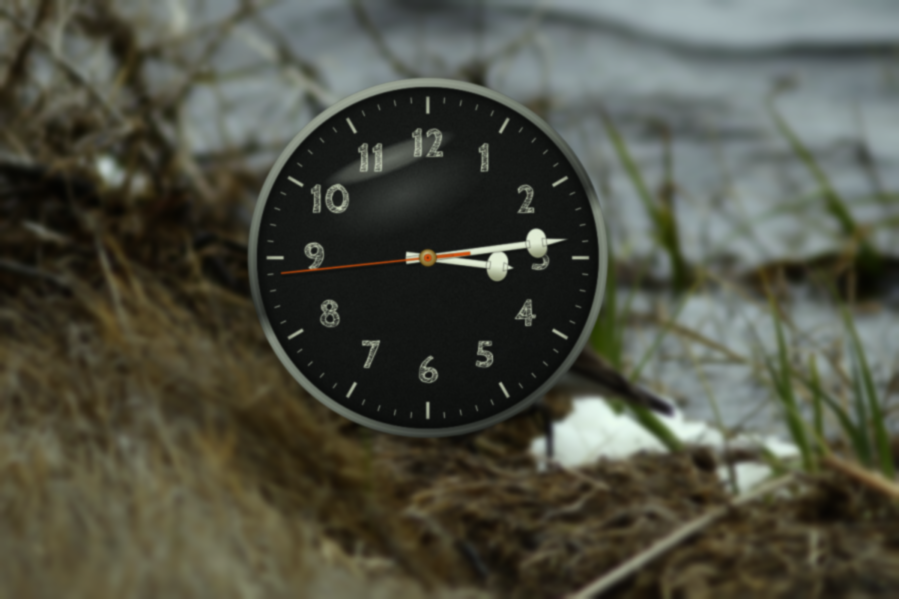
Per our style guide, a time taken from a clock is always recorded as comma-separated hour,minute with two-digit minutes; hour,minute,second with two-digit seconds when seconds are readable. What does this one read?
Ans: 3,13,44
